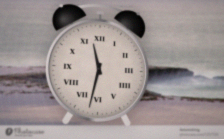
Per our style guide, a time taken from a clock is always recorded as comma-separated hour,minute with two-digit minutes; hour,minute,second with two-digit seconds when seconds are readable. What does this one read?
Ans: 11,32
